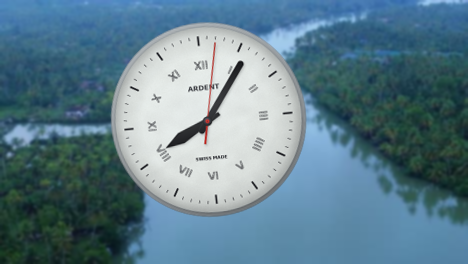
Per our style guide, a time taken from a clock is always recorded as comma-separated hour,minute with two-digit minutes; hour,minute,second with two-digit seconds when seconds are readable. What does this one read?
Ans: 8,06,02
